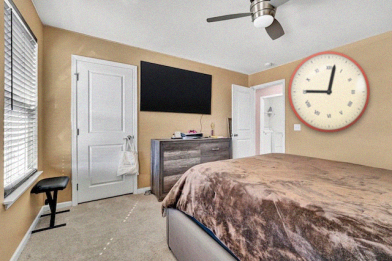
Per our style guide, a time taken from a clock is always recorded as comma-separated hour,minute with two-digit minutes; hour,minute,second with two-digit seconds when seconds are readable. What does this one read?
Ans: 9,02
